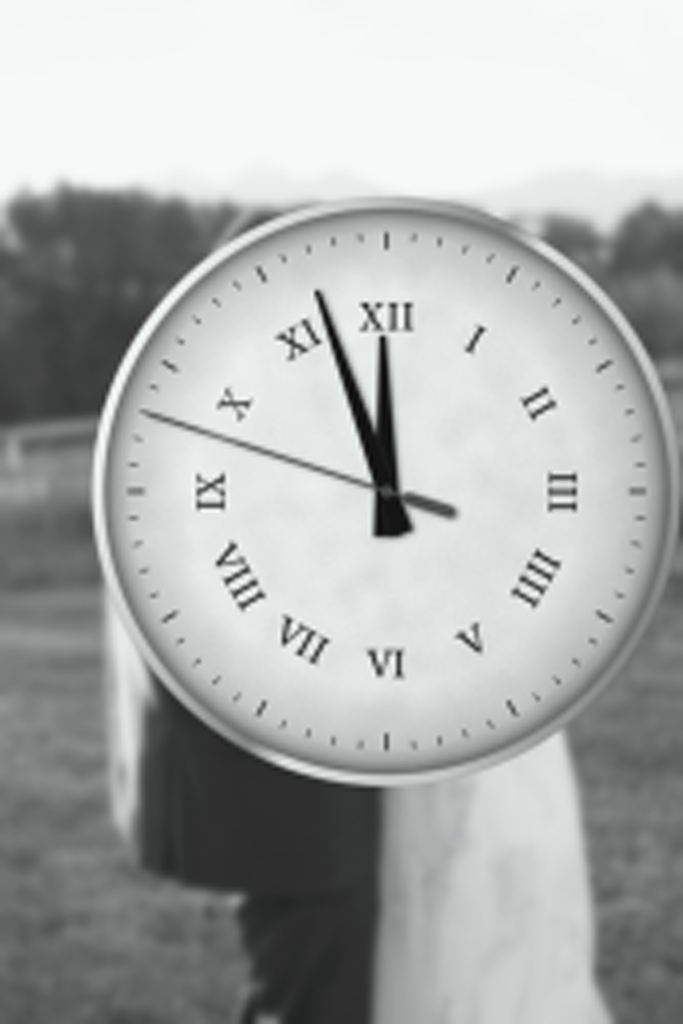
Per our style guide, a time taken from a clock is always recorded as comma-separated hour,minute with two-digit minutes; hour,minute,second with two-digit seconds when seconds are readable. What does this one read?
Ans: 11,56,48
